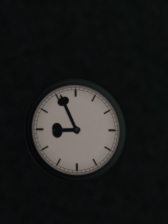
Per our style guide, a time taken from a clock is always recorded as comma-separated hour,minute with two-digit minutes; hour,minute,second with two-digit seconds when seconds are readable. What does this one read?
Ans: 8,56
